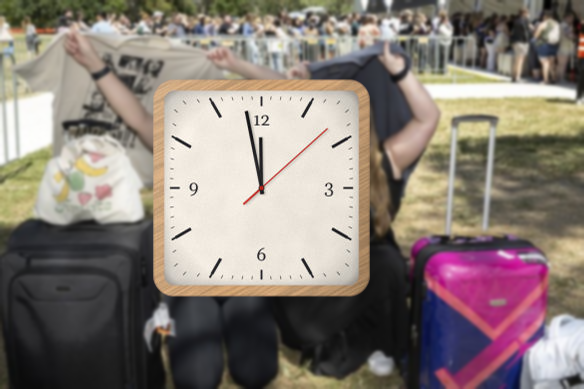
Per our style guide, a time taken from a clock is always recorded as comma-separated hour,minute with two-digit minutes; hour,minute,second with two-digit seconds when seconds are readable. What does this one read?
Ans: 11,58,08
